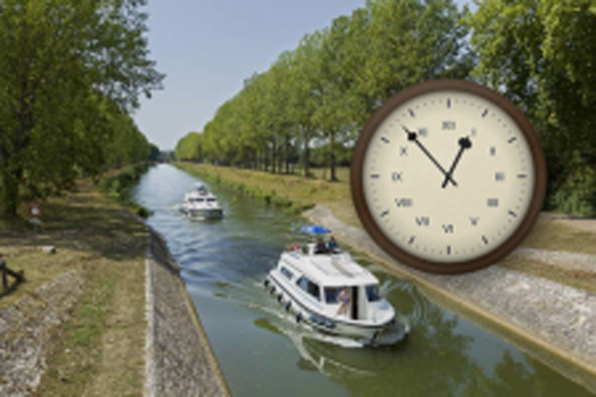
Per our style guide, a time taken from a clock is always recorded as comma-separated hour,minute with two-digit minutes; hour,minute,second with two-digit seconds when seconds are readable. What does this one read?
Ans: 12,53
